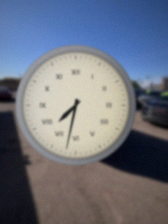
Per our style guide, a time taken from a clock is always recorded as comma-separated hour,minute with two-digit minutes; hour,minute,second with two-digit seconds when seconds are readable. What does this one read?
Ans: 7,32
